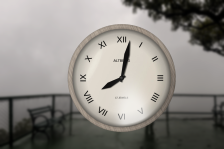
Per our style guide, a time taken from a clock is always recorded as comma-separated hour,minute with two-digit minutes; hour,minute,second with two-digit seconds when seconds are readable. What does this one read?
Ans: 8,02
